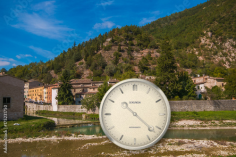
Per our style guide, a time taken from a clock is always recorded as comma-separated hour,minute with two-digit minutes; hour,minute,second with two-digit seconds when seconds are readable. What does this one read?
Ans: 10,22
